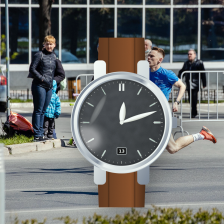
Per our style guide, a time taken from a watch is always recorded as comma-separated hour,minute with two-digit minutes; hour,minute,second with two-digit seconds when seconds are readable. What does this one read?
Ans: 12,12
